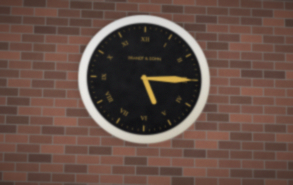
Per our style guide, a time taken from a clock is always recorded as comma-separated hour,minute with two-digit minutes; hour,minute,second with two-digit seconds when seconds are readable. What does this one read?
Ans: 5,15
